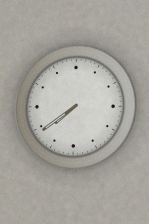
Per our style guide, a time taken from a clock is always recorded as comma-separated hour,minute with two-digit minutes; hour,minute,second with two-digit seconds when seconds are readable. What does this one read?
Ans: 7,39
